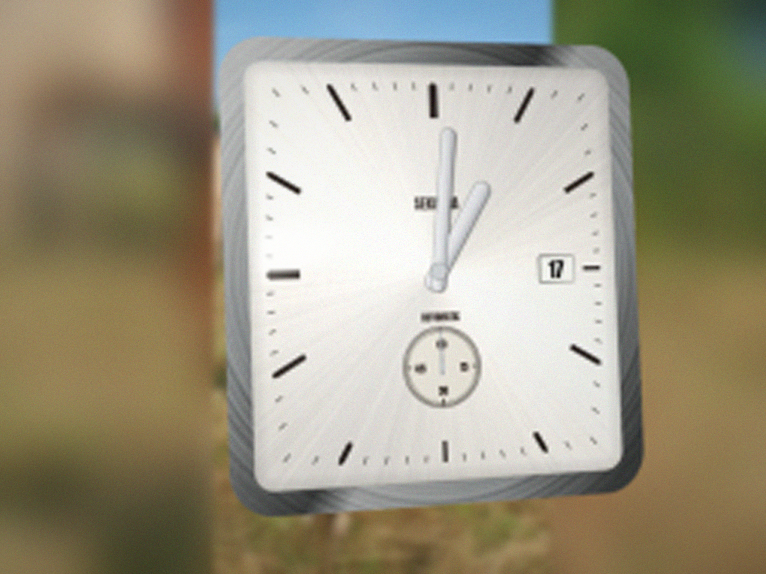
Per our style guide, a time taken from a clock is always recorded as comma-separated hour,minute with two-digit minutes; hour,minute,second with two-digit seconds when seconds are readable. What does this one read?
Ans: 1,01
